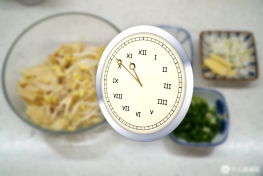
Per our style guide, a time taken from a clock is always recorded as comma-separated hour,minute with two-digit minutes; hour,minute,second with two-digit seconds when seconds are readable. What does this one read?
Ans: 10,51
